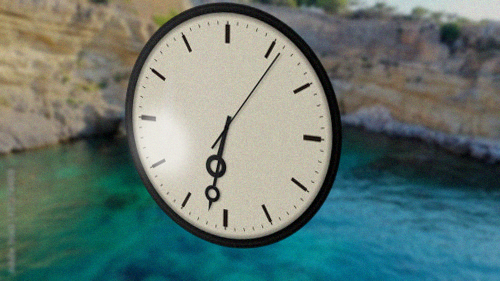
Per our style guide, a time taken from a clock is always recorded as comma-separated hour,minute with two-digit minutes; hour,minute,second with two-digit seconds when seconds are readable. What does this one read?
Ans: 6,32,06
